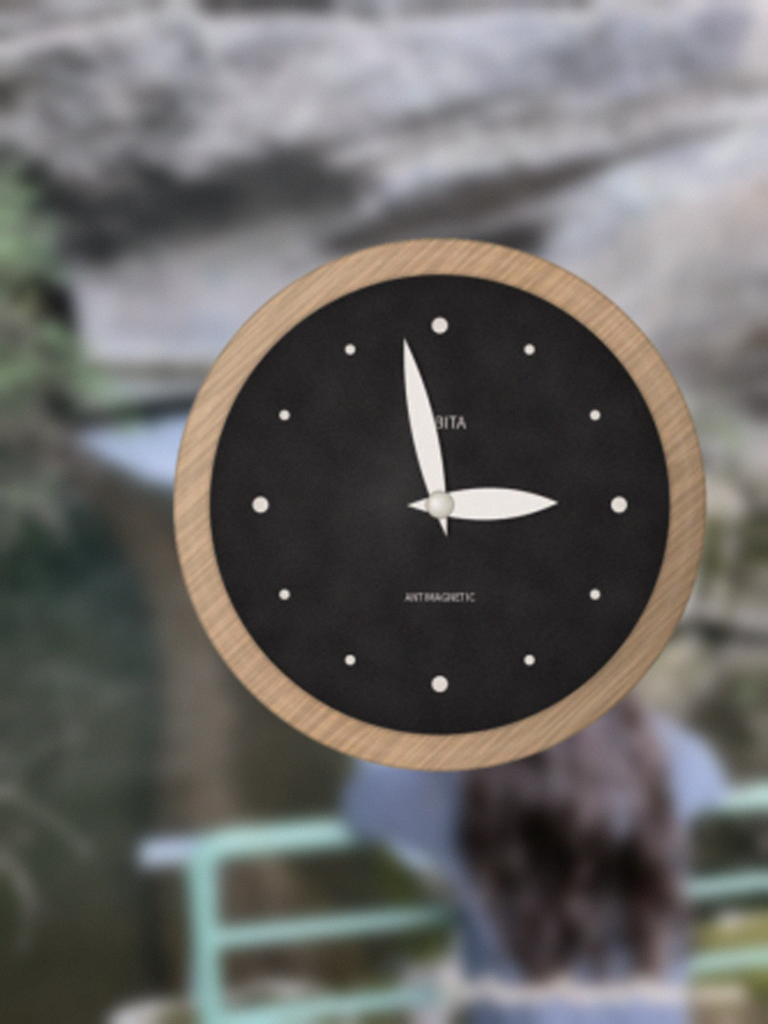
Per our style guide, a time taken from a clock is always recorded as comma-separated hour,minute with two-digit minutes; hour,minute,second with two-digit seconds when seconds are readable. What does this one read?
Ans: 2,58
